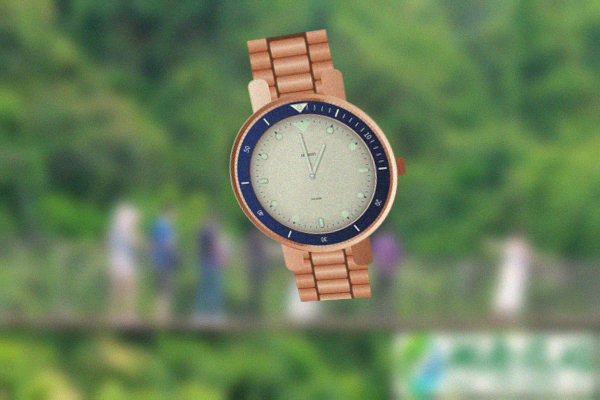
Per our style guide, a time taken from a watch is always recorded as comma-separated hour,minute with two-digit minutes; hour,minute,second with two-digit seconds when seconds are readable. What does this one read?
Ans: 12,59
